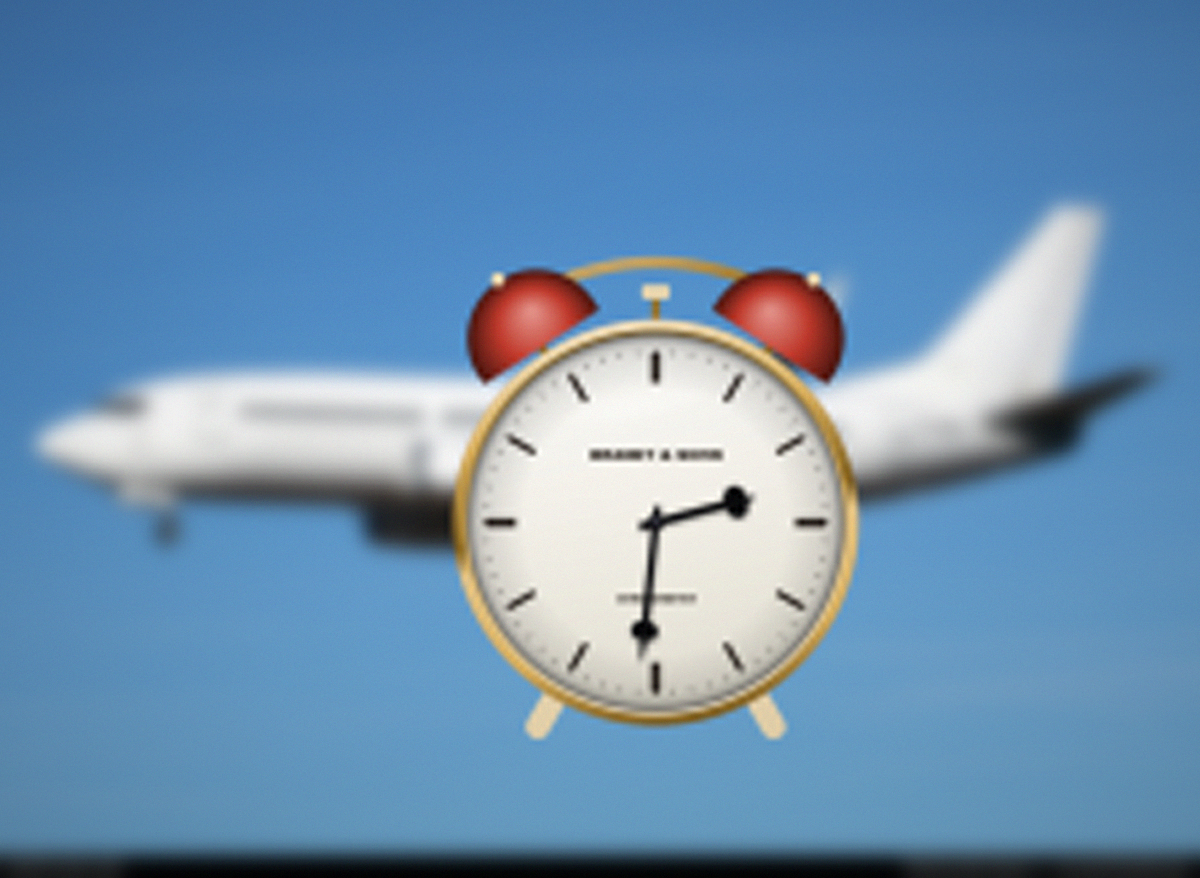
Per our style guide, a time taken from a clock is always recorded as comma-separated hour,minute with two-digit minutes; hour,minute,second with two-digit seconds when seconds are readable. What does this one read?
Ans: 2,31
